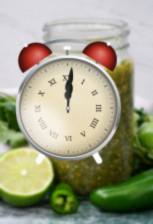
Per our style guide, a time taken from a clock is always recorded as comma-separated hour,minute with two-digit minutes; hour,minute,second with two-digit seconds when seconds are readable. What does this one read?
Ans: 12,01
